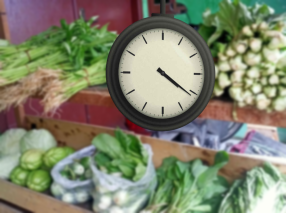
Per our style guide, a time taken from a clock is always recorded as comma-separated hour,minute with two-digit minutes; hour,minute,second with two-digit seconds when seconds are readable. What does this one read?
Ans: 4,21
